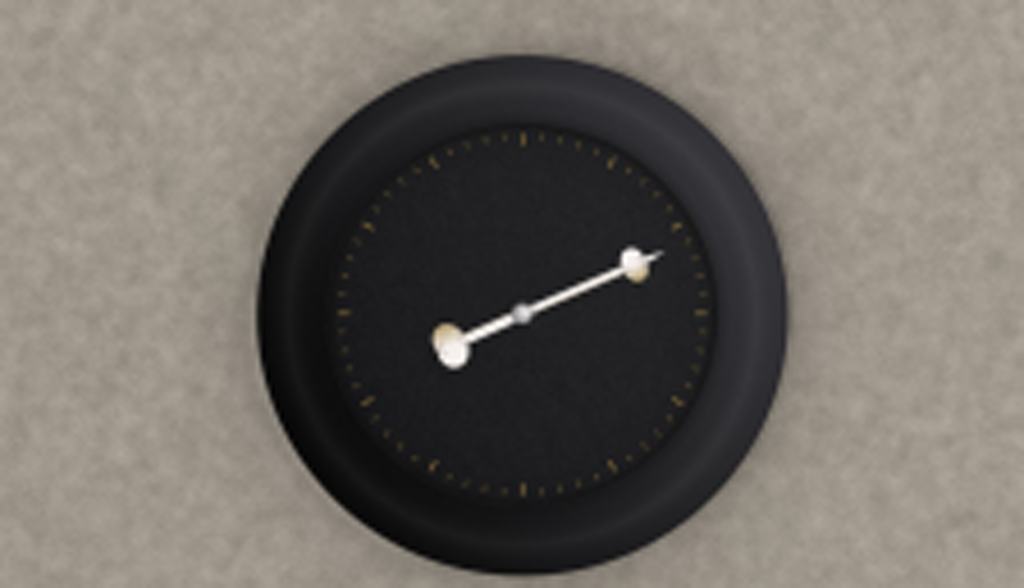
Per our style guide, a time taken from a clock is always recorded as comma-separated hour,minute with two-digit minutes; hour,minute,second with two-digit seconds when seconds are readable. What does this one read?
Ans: 8,11
